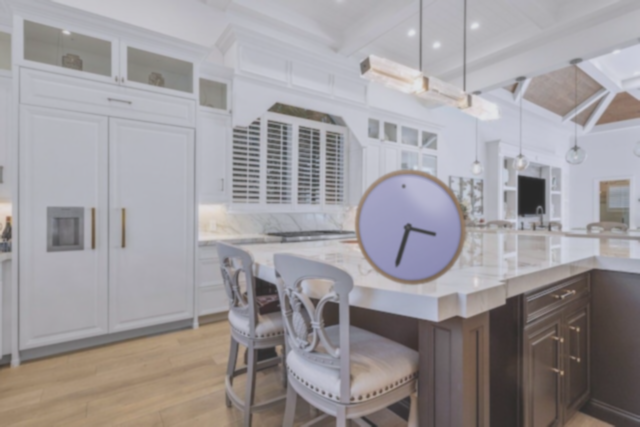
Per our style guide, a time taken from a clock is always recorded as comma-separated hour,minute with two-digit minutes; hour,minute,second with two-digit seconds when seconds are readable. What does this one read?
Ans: 3,34
